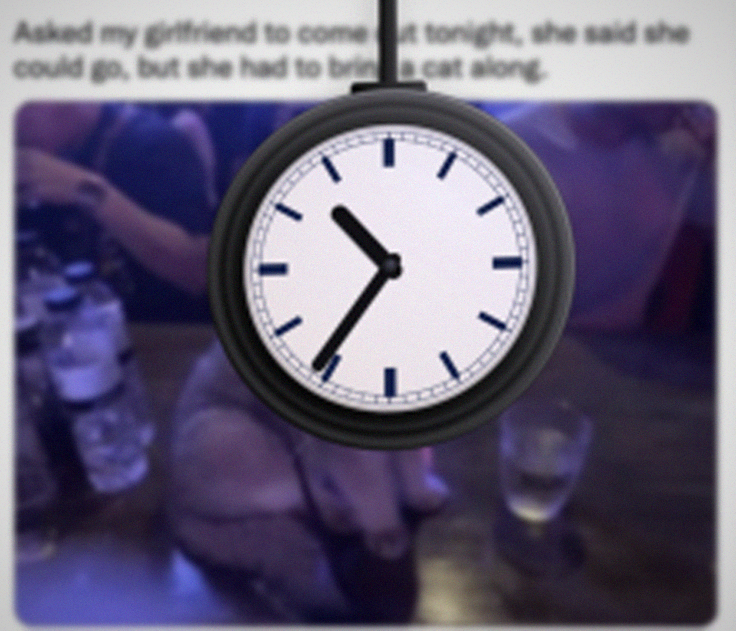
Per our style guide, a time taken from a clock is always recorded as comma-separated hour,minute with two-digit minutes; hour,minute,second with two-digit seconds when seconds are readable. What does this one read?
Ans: 10,36
